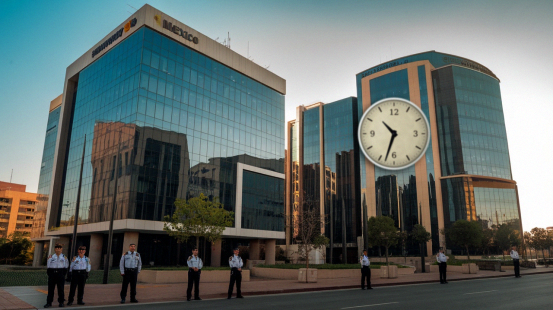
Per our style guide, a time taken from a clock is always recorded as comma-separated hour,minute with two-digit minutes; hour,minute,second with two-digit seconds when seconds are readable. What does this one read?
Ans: 10,33
